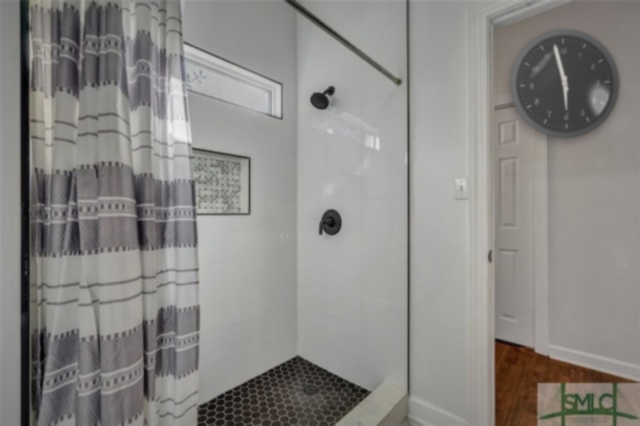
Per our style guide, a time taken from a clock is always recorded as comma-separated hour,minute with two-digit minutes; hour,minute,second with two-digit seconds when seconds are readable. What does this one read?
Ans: 5,58
